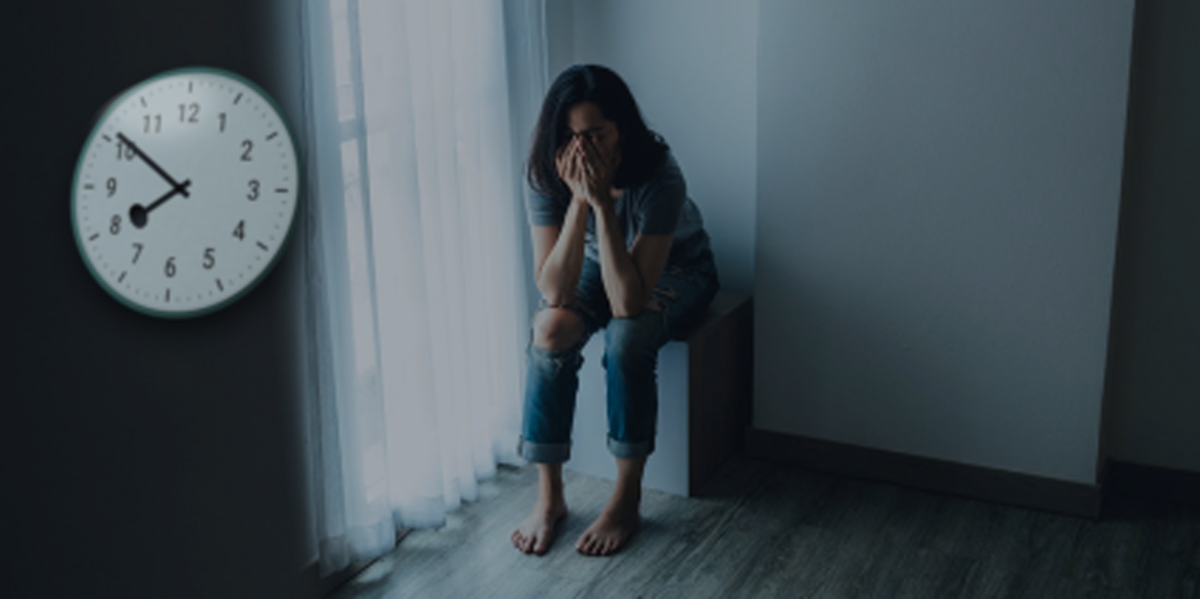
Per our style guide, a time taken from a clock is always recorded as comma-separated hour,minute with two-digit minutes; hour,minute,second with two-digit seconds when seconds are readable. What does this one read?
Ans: 7,51
